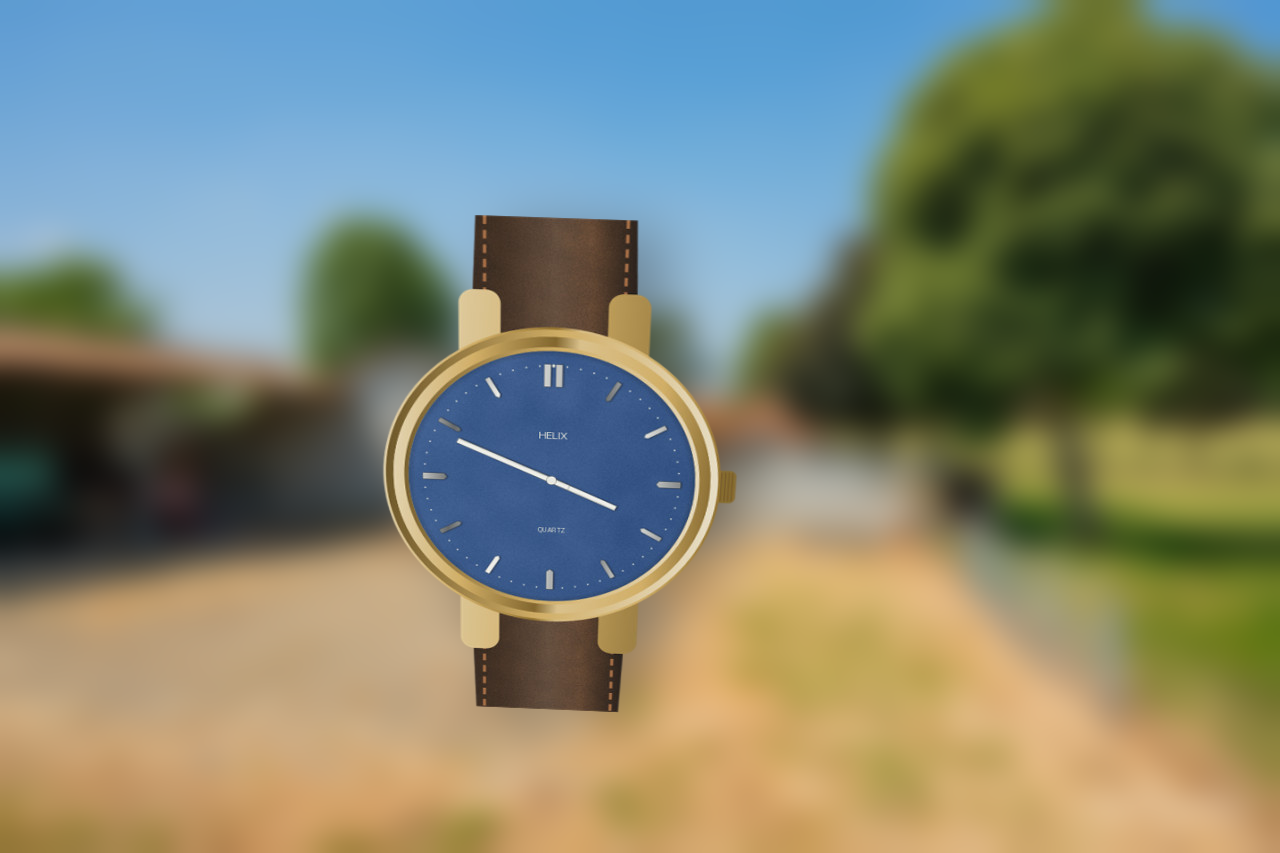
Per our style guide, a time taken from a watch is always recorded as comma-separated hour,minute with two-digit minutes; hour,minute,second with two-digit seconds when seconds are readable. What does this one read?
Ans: 3,49
